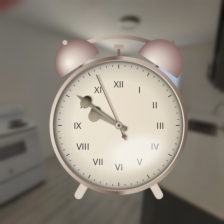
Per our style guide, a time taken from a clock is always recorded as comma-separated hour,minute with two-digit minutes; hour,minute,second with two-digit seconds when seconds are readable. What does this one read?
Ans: 9,50,56
